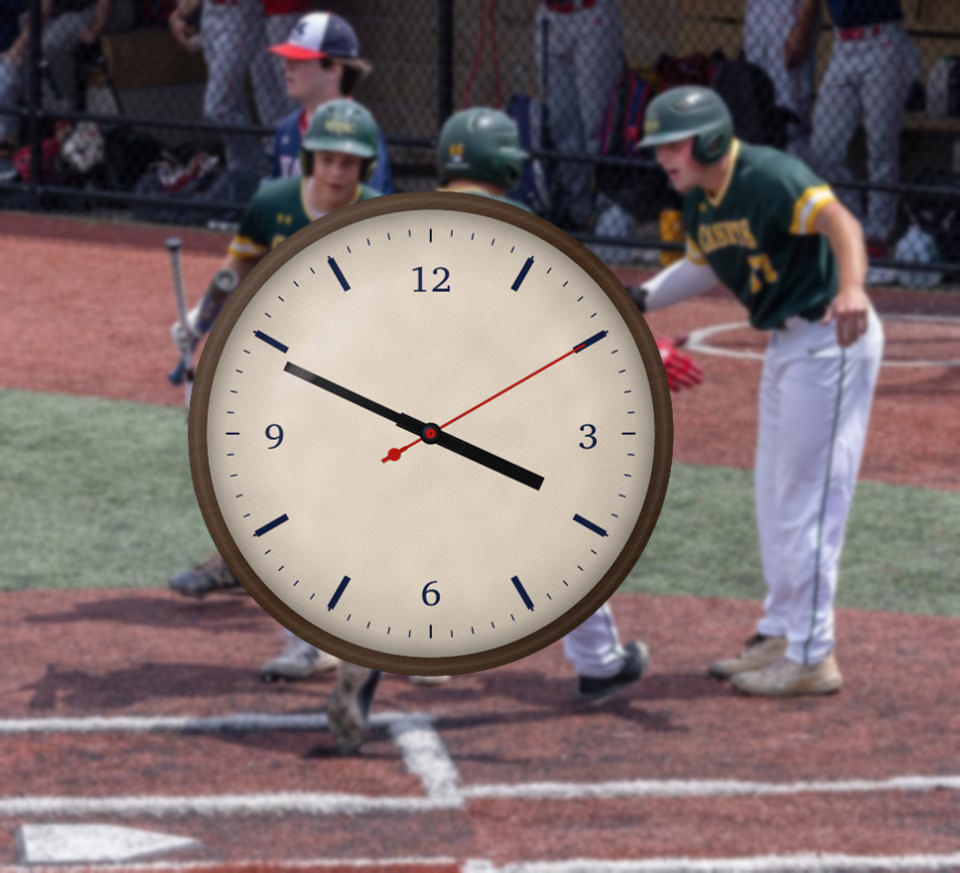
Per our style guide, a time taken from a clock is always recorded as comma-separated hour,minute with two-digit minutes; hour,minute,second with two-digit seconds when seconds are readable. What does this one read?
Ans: 3,49,10
